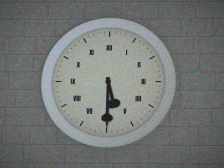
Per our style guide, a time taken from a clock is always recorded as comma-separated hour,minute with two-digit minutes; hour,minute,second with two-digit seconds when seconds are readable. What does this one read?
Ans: 5,30
